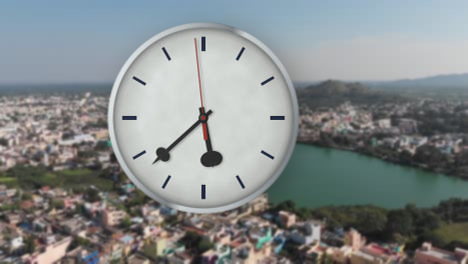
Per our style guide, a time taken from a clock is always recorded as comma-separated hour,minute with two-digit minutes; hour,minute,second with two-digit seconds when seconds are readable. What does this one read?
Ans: 5,37,59
